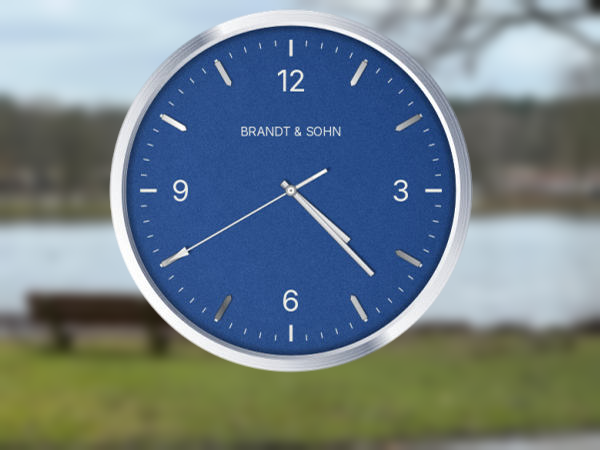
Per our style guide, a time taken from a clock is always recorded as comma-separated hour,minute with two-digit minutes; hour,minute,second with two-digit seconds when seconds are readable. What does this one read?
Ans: 4,22,40
